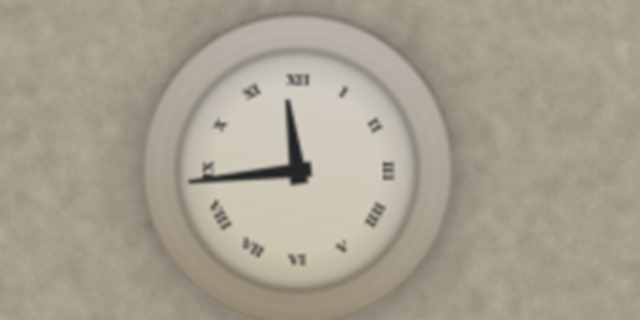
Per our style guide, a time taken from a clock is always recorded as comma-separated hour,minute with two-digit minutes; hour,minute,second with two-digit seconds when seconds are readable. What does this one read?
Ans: 11,44
